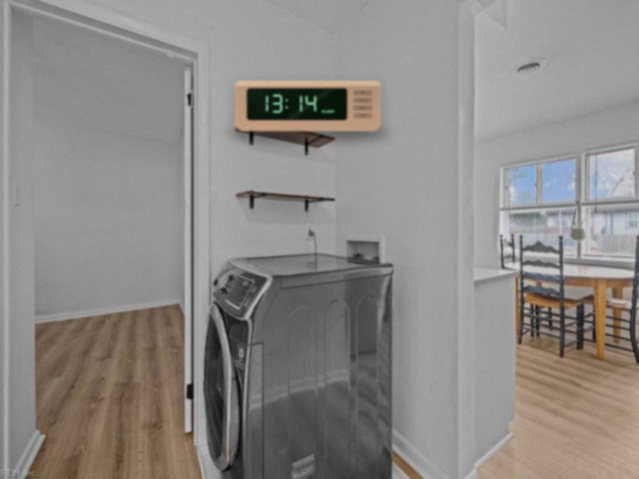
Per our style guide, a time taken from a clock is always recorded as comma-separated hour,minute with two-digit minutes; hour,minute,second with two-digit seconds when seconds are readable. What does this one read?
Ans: 13,14
